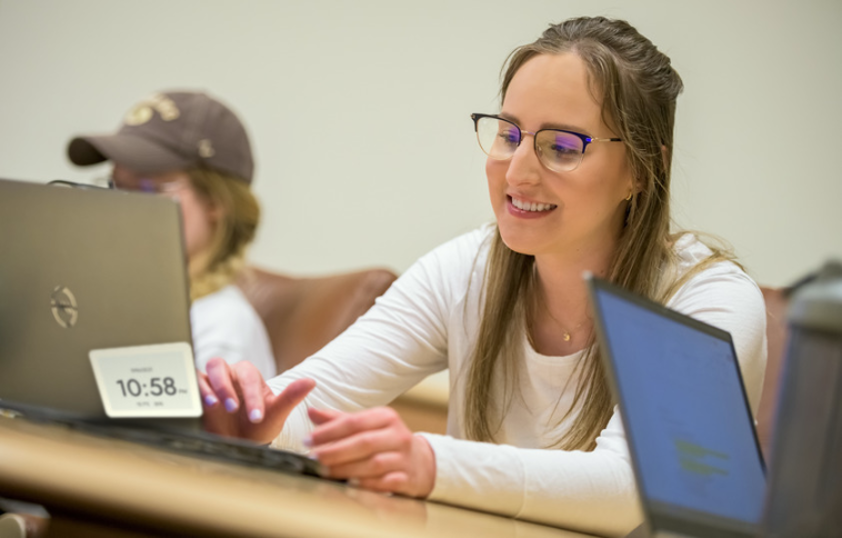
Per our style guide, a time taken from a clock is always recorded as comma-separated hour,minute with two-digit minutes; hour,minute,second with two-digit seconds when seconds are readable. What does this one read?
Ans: 10,58
